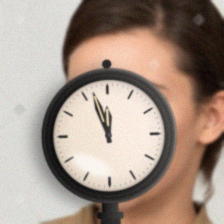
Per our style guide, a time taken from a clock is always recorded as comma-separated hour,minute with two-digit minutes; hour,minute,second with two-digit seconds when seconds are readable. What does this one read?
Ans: 11,57
